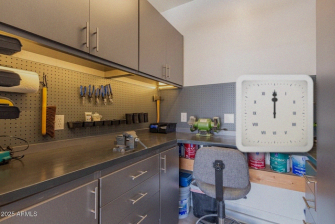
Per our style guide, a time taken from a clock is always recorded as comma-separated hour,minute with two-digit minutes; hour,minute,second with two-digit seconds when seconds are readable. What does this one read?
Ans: 12,00
